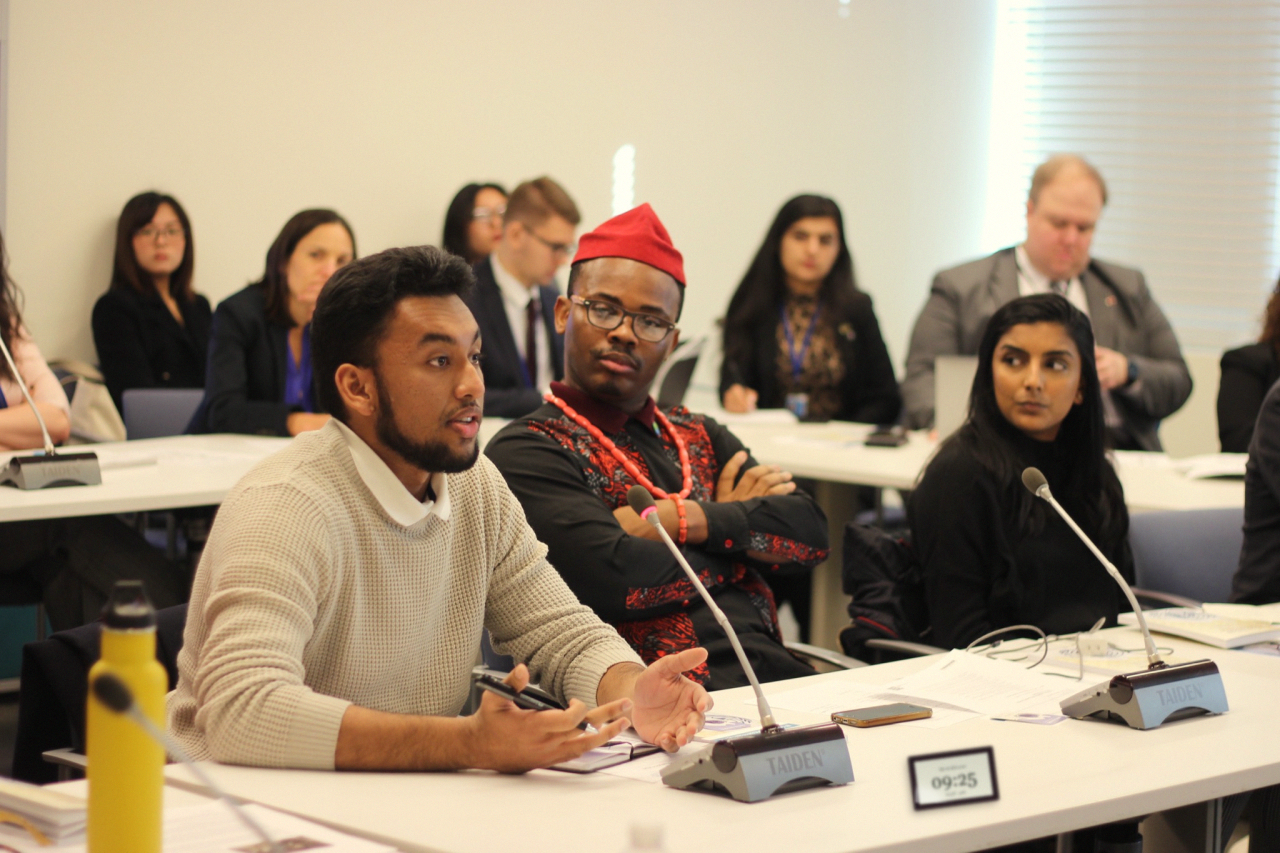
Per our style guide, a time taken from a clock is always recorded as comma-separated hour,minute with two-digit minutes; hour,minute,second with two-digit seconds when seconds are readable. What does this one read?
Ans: 9,25
